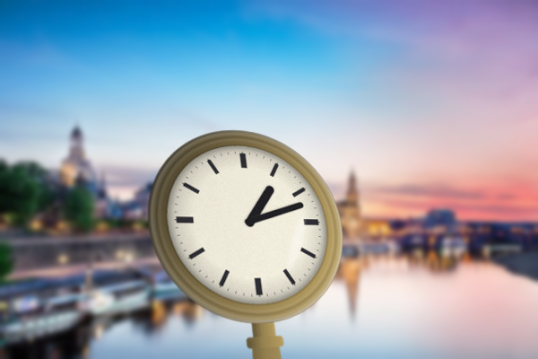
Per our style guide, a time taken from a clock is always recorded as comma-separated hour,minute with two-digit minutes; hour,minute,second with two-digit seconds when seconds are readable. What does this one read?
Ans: 1,12
